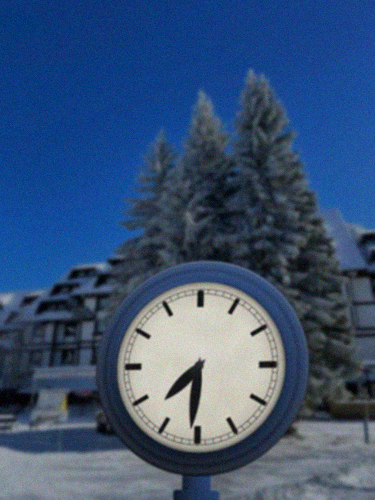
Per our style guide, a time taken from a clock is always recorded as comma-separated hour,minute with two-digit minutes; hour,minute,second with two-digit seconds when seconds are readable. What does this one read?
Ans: 7,31
